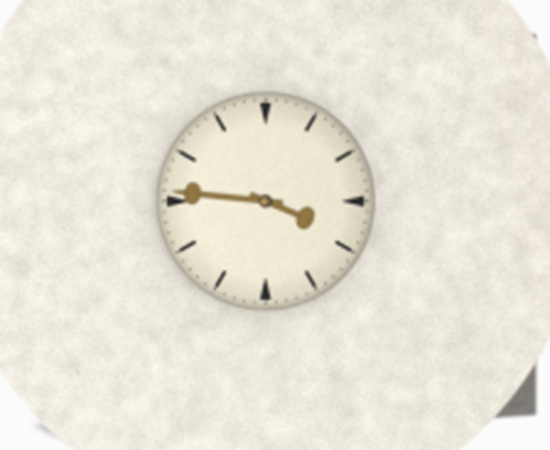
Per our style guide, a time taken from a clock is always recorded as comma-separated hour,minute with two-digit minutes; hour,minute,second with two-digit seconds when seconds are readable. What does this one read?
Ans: 3,46
